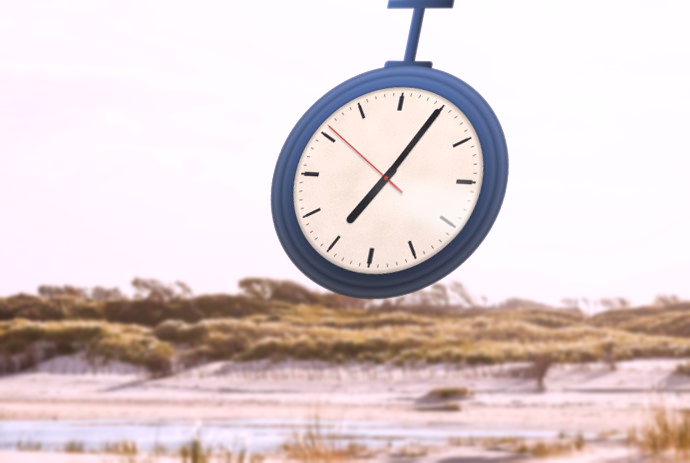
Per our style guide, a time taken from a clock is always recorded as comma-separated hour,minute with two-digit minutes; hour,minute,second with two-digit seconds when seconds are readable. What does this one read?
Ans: 7,04,51
